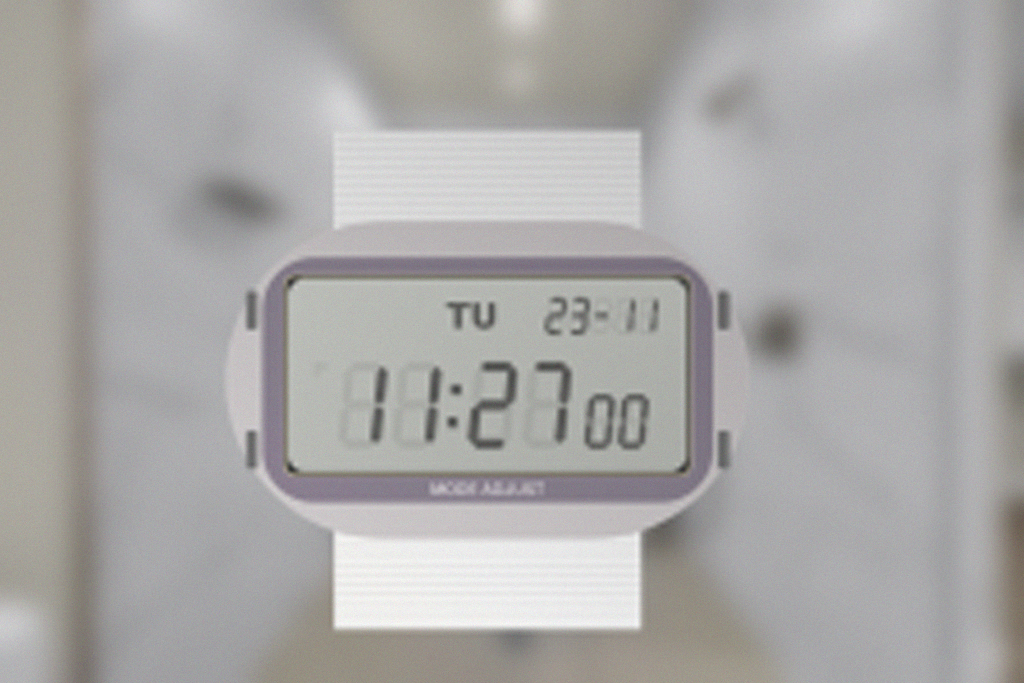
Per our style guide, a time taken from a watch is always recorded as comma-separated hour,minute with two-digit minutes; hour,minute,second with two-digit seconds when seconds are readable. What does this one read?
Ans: 11,27,00
